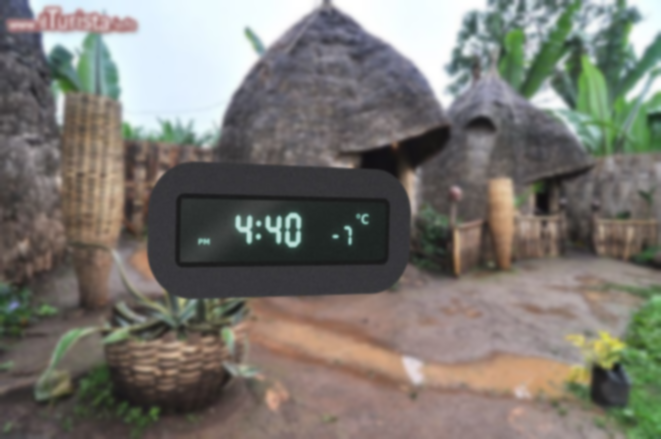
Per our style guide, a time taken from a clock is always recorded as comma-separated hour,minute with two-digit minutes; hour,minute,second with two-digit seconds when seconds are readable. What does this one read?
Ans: 4,40
